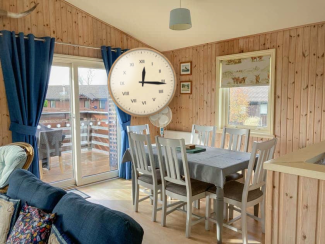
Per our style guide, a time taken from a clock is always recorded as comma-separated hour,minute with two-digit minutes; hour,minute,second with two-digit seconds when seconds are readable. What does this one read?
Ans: 12,16
